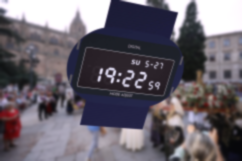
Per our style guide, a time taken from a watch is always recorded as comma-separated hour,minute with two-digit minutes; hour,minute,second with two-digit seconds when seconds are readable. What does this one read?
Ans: 19,22
